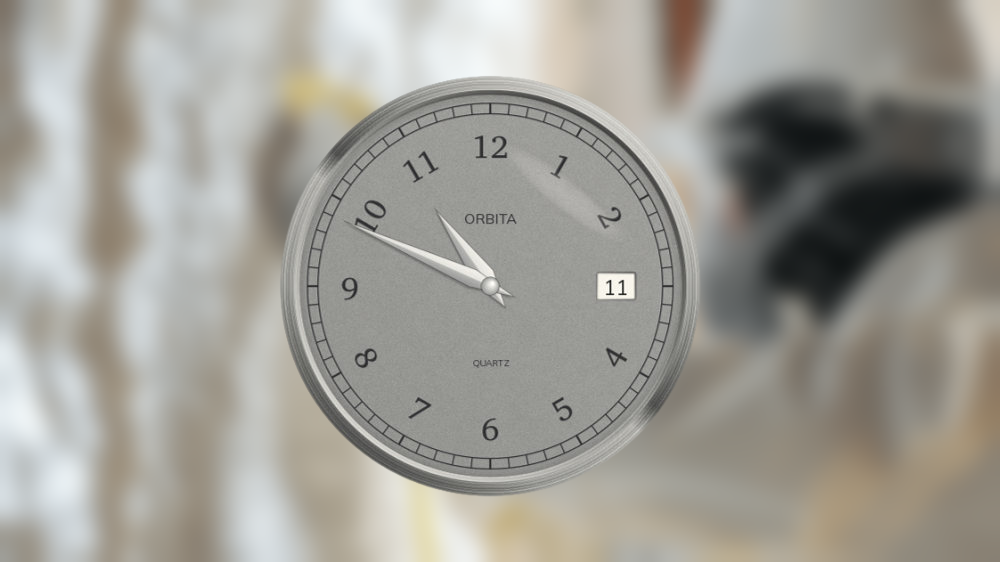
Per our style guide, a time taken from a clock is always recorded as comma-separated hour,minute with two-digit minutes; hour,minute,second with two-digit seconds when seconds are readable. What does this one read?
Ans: 10,49
